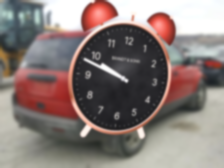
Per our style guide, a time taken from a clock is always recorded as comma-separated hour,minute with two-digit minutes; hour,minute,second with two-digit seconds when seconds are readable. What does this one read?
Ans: 9,48
